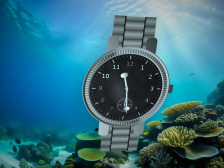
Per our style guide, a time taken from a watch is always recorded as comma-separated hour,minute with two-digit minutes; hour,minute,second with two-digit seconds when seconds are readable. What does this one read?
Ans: 11,29
